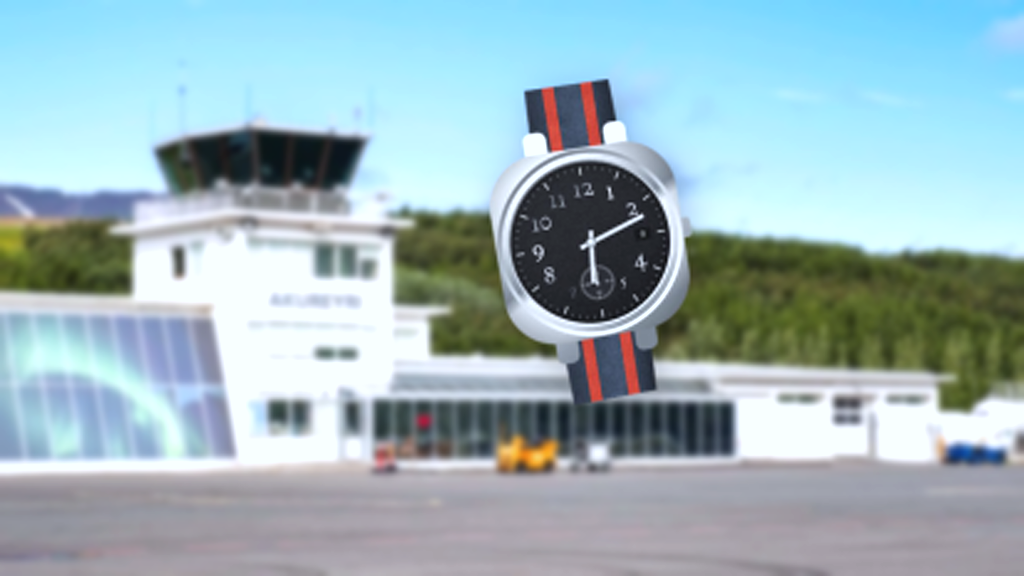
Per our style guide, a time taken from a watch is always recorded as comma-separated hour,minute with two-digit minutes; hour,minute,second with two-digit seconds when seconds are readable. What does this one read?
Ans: 6,12
